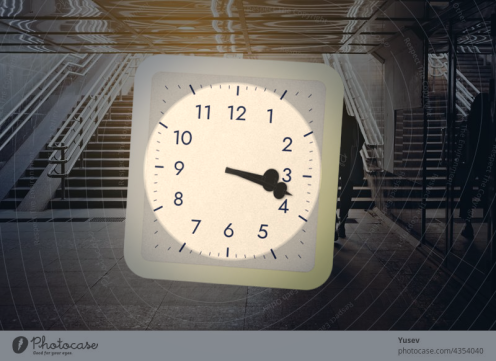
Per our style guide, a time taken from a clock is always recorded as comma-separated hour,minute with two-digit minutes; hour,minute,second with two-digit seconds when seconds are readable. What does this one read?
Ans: 3,18
